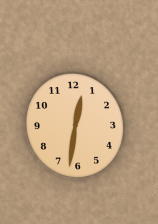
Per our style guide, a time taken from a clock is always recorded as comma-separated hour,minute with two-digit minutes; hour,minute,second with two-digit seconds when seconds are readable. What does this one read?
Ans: 12,32
